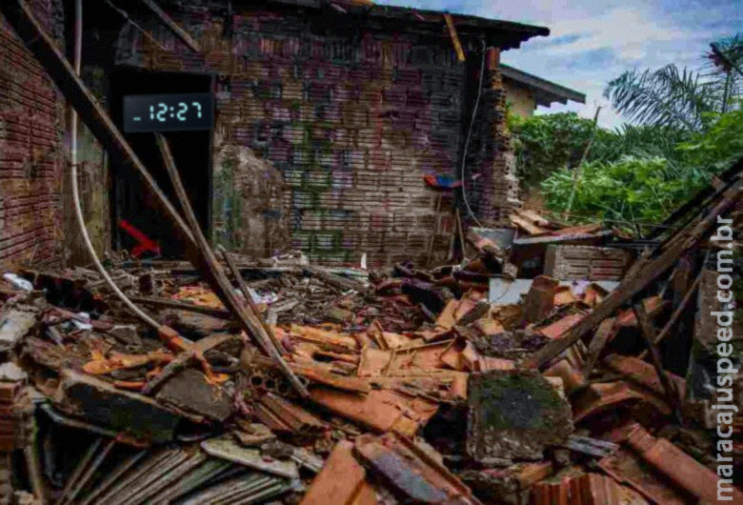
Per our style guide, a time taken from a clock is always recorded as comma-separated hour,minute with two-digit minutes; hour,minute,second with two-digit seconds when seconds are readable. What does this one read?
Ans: 12,27
